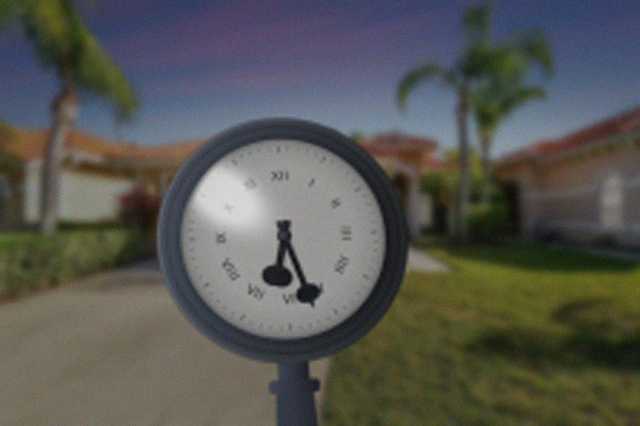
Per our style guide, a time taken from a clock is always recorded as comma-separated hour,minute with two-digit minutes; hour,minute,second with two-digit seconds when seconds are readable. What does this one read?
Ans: 6,27
